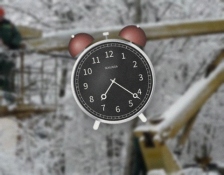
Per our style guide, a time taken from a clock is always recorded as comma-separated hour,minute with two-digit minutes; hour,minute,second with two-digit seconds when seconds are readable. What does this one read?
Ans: 7,22
